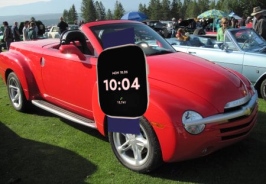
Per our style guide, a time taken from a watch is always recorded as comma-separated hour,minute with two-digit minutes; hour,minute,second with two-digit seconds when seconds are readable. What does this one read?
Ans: 10,04
